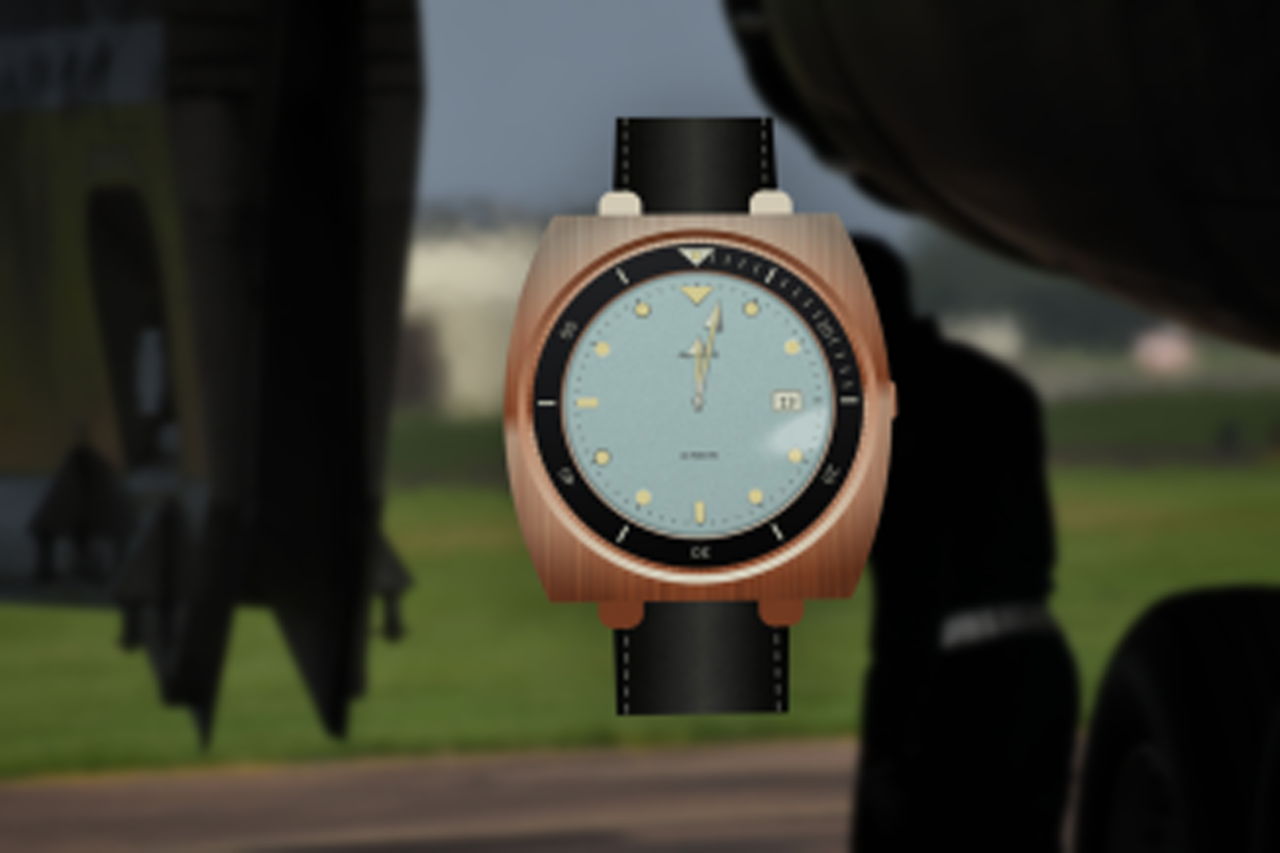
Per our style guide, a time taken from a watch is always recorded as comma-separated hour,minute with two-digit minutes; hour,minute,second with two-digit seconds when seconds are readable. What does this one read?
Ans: 12,02
